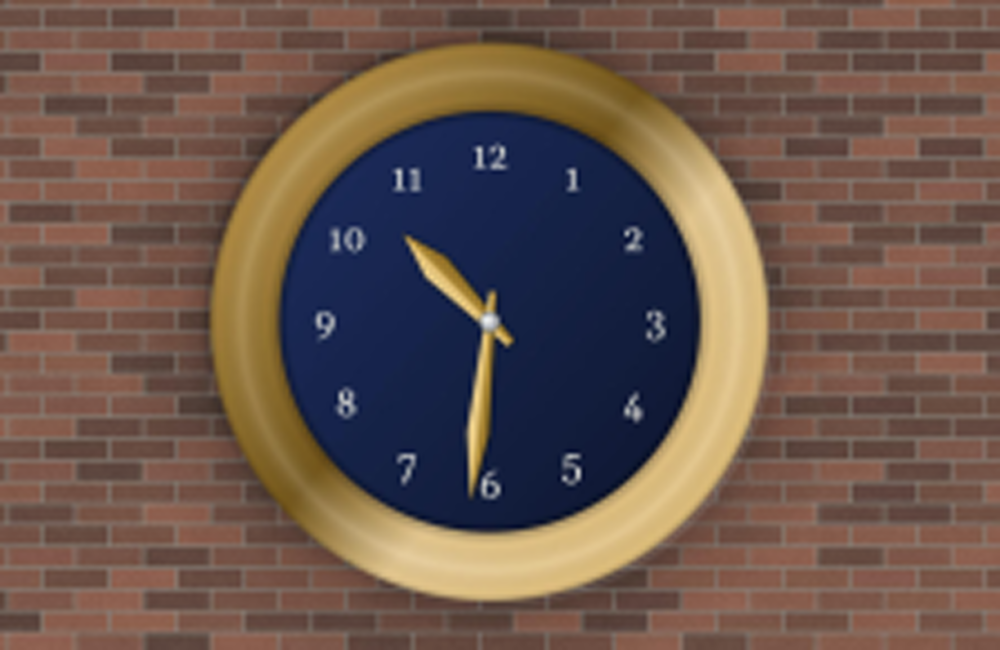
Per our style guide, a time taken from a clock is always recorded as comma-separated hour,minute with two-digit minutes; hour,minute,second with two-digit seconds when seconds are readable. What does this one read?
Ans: 10,31
